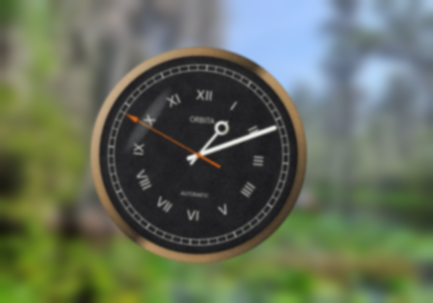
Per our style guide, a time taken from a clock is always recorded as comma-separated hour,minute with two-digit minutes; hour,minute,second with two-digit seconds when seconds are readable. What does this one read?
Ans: 1,10,49
